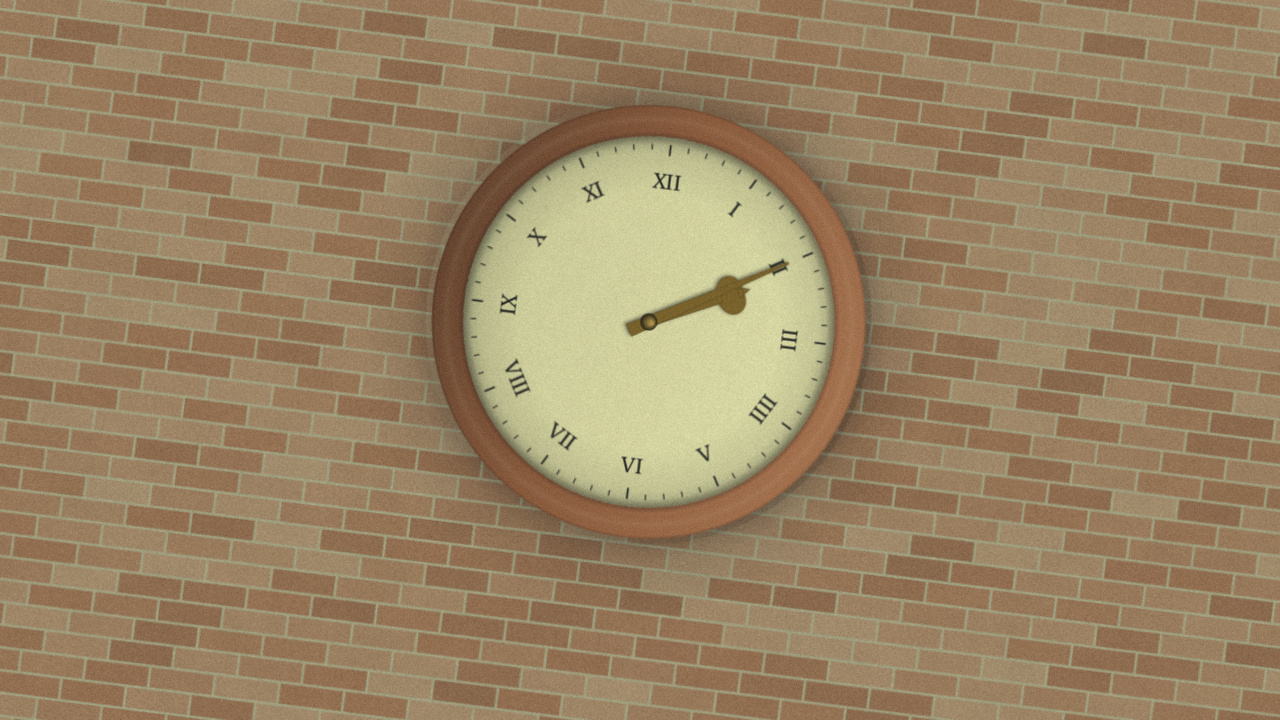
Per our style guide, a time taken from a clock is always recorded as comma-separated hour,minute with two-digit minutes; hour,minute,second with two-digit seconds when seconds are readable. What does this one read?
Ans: 2,10
